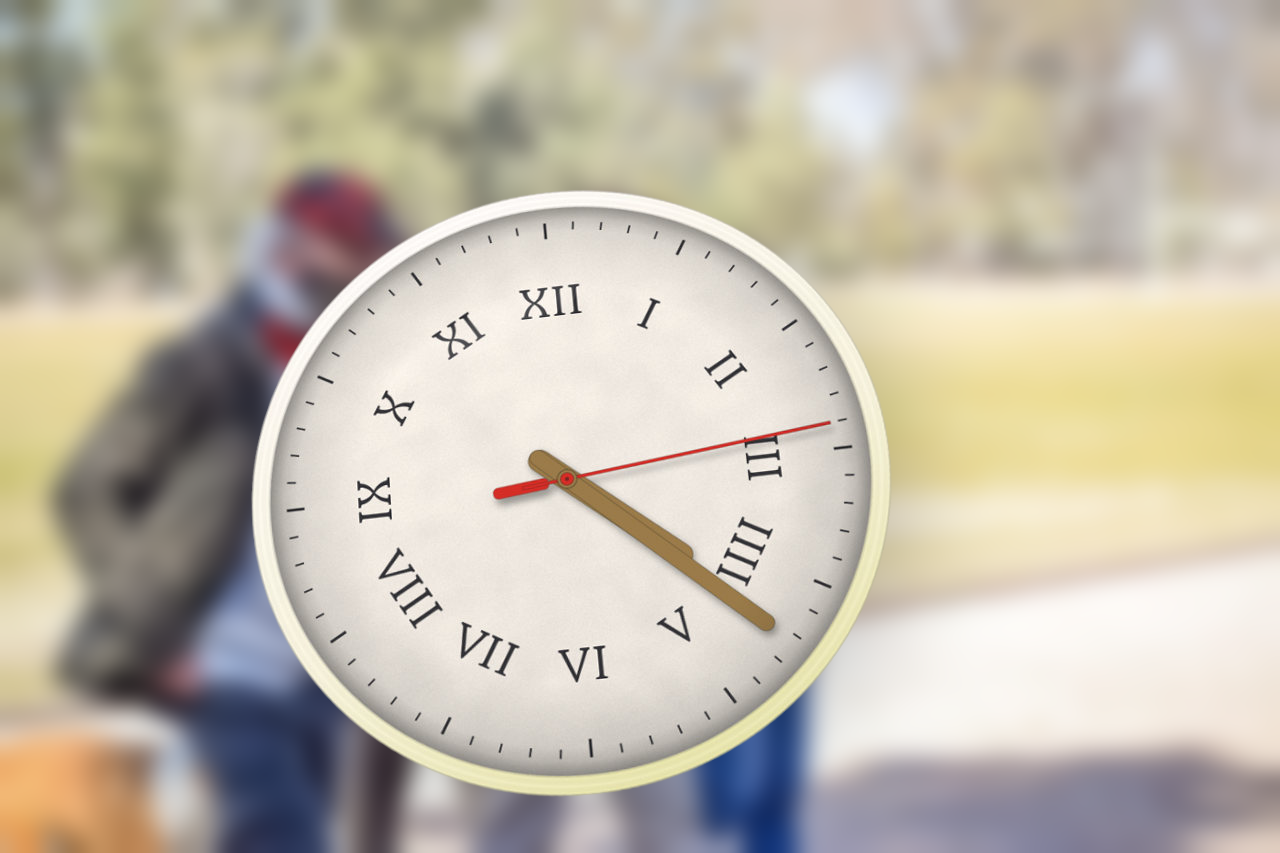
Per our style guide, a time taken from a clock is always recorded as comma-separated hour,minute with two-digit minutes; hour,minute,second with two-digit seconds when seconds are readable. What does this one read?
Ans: 4,22,14
